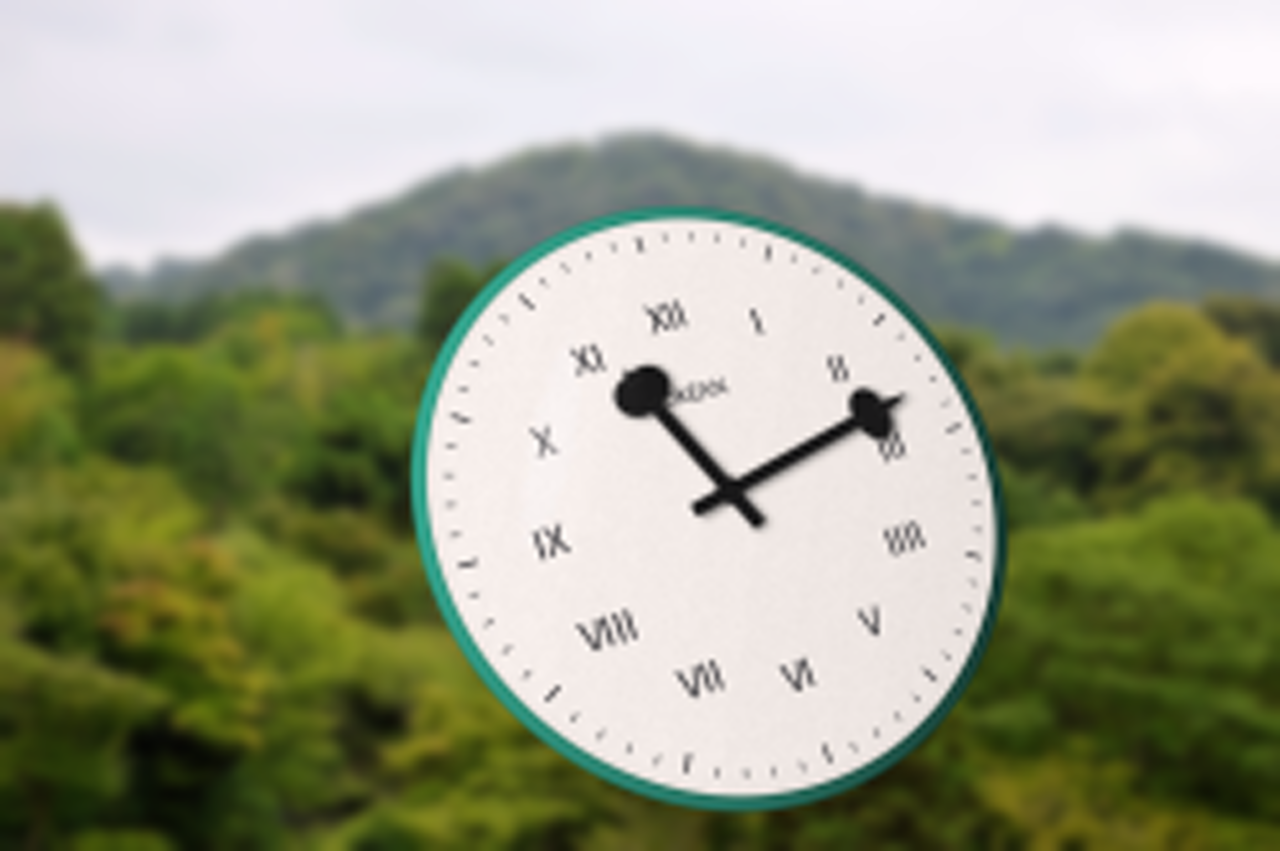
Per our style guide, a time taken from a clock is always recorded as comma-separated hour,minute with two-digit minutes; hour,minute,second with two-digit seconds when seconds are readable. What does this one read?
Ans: 11,13
